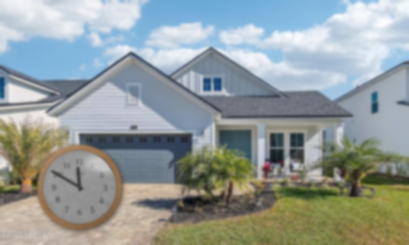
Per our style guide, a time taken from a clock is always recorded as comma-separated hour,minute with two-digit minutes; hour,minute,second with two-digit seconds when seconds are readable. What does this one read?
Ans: 11,50
